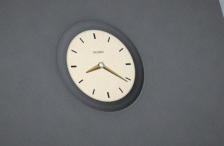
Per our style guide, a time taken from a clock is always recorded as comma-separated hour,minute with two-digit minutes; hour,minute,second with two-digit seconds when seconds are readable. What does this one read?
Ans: 8,21
